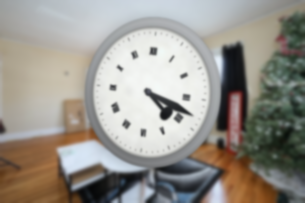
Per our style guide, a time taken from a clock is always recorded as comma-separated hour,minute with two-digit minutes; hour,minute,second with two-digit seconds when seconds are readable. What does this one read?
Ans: 4,18
